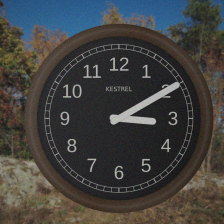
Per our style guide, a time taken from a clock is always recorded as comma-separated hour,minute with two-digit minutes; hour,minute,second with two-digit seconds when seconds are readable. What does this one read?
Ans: 3,10
